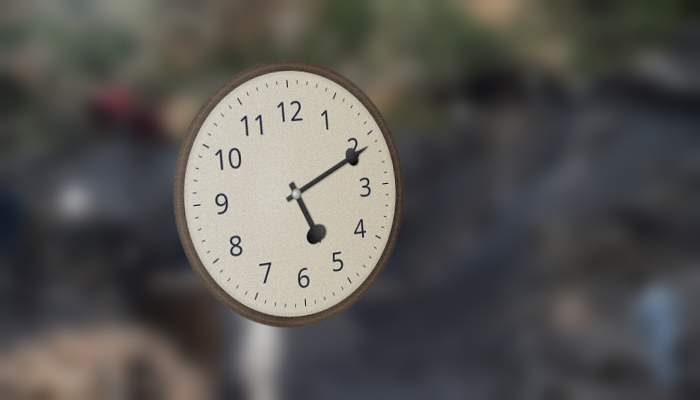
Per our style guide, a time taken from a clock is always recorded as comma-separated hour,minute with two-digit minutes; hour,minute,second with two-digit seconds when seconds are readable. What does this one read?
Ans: 5,11
